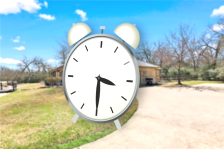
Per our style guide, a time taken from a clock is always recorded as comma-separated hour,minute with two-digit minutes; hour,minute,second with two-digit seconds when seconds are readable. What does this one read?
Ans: 3,30
